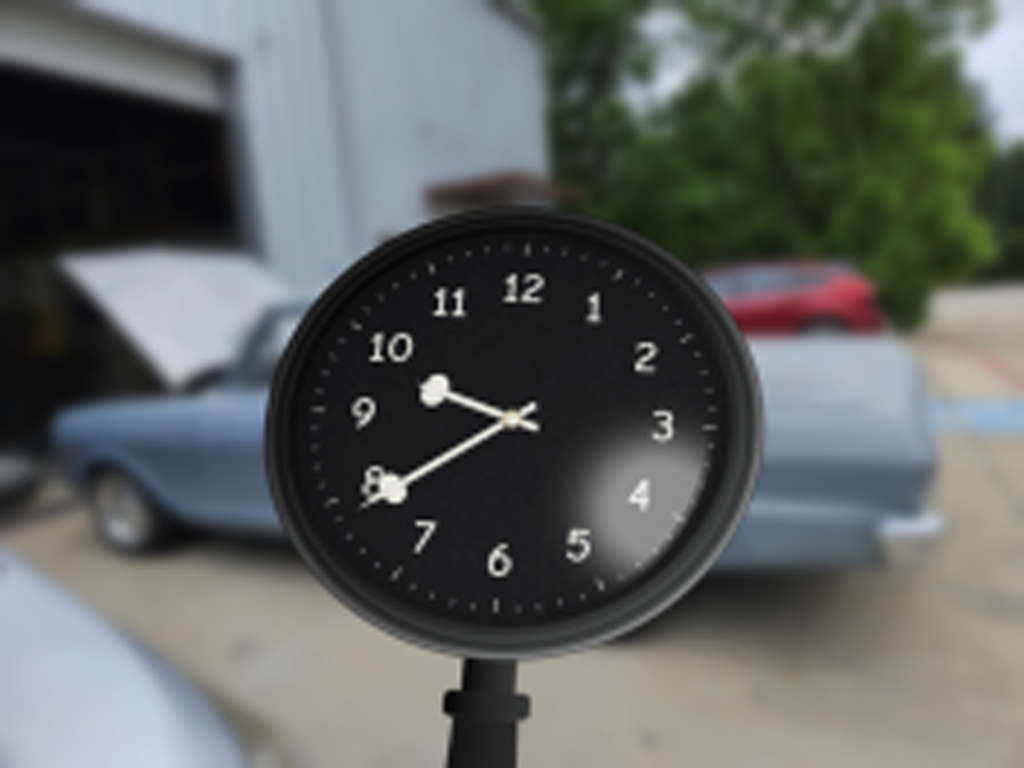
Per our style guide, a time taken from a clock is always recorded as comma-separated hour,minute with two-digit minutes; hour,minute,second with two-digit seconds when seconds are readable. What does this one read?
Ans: 9,39
